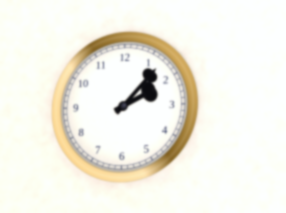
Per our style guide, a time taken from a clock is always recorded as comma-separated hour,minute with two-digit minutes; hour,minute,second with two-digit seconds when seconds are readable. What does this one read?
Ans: 2,07
